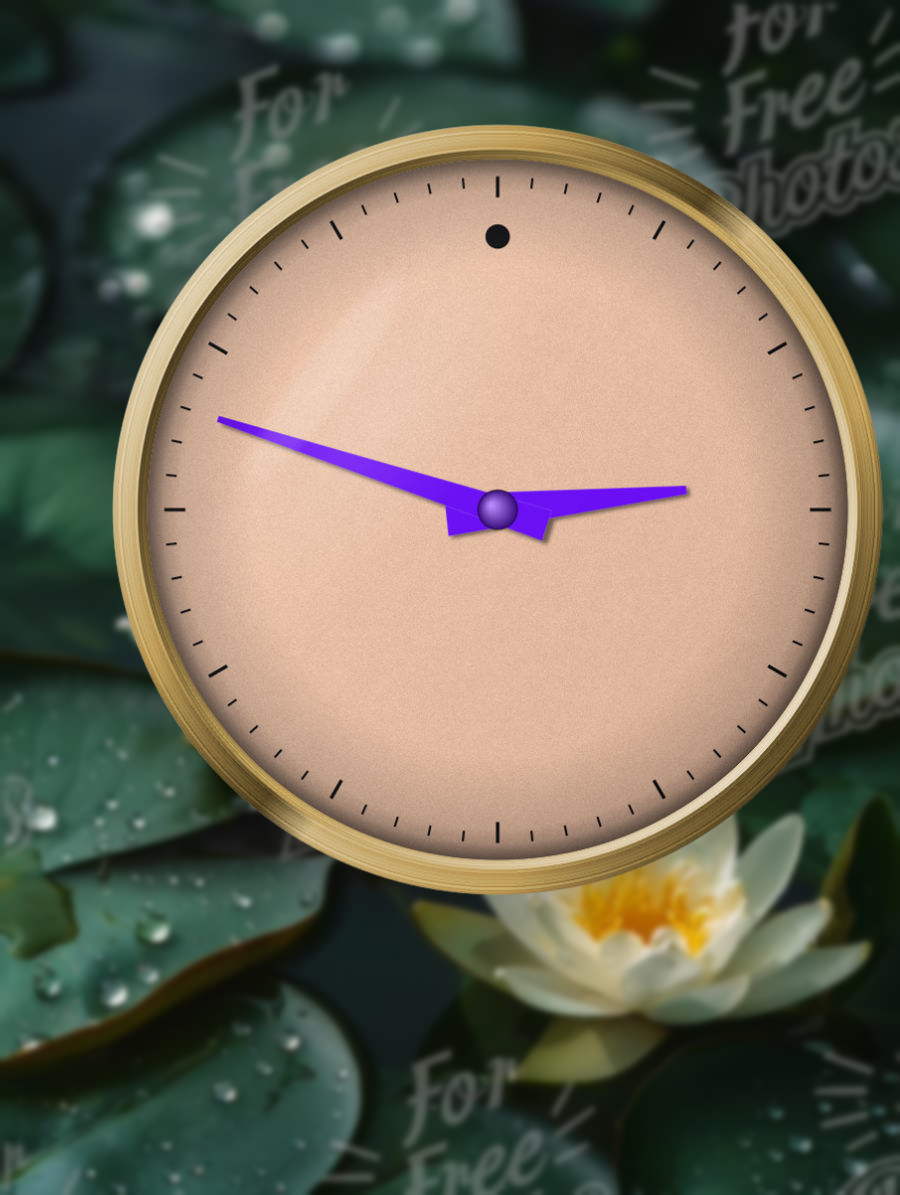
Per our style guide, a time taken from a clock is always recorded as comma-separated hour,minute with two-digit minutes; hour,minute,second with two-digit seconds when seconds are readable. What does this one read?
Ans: 2,48
